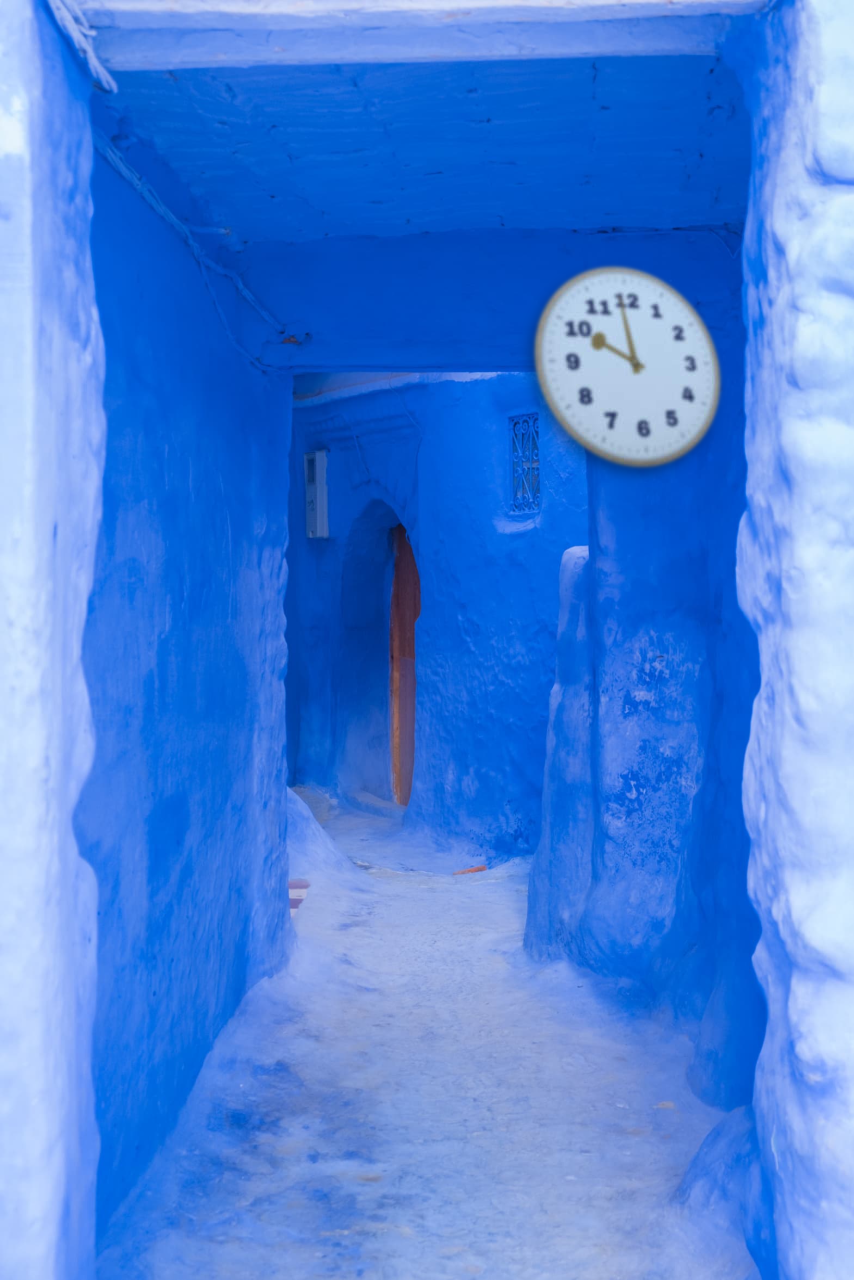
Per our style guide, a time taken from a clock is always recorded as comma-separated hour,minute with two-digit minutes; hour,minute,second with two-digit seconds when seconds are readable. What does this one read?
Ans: 9,59
